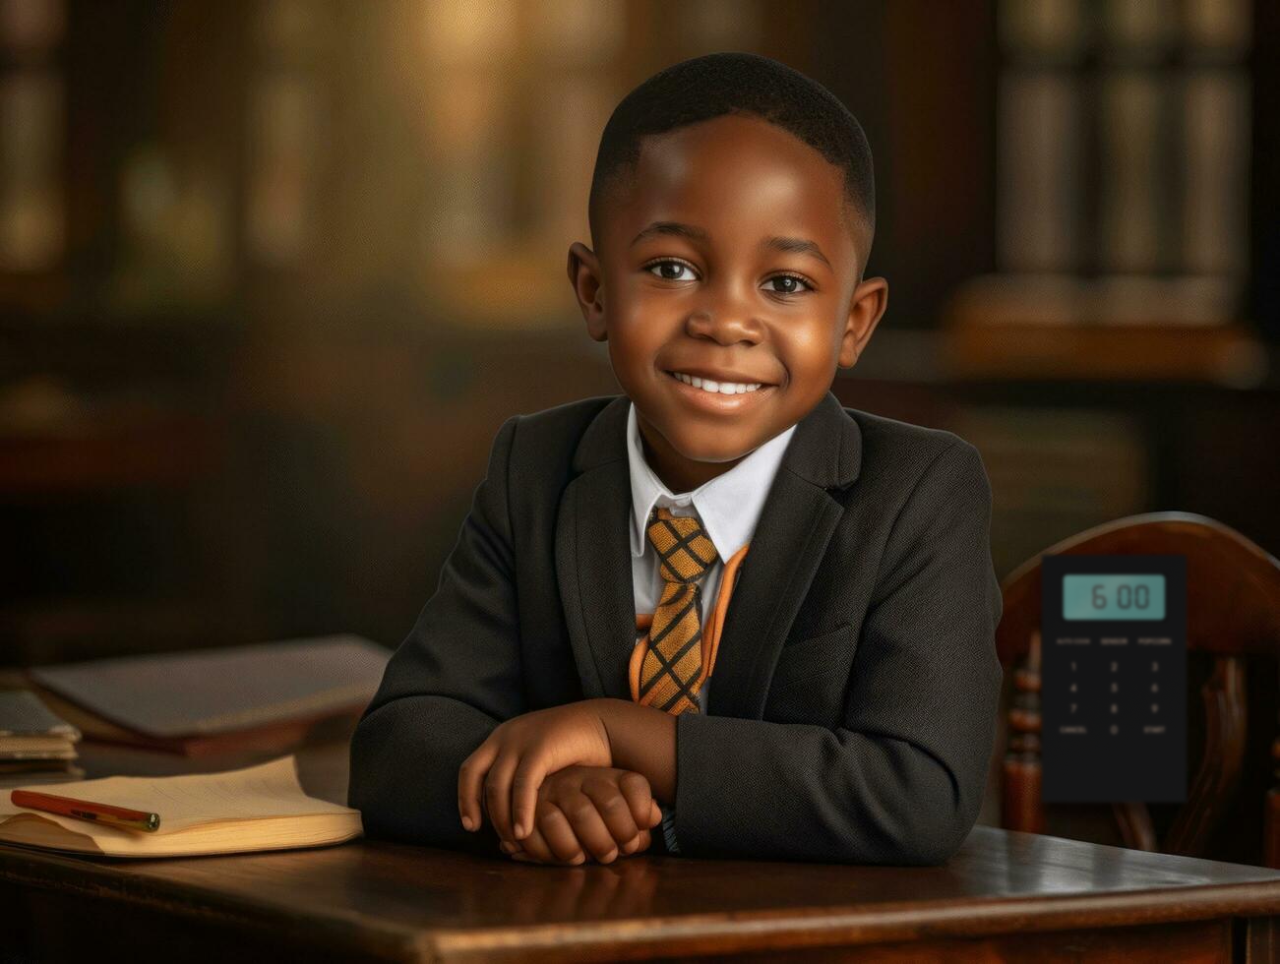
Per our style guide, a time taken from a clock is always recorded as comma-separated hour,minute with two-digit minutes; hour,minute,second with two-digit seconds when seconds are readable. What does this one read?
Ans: 6,00
